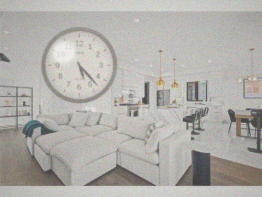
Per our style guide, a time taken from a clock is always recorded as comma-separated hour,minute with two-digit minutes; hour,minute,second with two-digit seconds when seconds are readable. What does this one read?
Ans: 5,23
